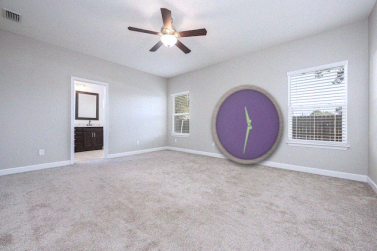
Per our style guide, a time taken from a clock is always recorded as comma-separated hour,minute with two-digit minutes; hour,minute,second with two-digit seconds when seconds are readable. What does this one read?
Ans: 11,32
